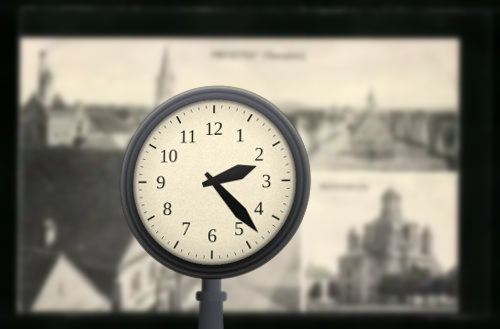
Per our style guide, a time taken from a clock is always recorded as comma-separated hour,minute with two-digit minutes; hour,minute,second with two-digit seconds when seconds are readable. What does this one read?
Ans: 2,23
